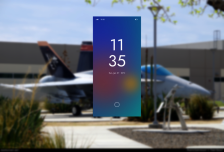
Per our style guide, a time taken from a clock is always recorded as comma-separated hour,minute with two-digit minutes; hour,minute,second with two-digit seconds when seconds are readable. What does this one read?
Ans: 11,35
